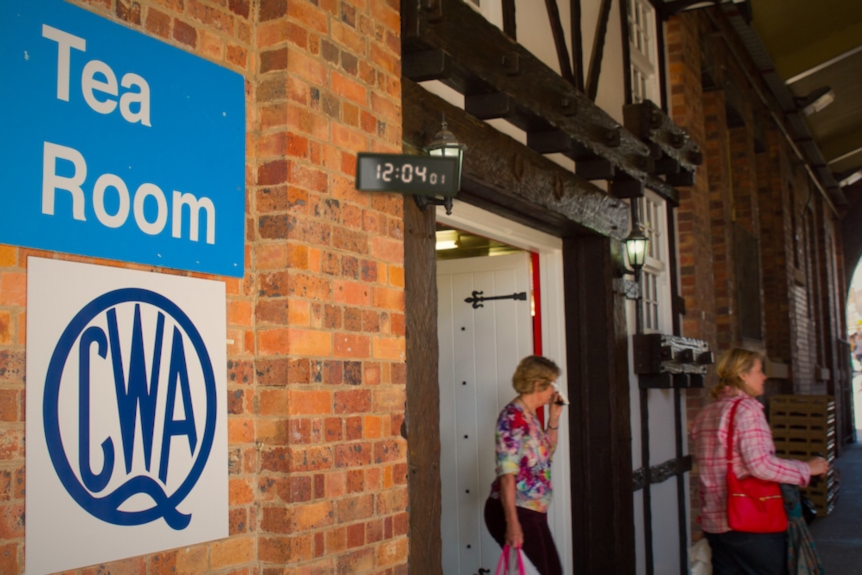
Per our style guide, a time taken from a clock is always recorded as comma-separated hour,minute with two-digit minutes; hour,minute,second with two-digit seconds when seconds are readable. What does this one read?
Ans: 12,04
